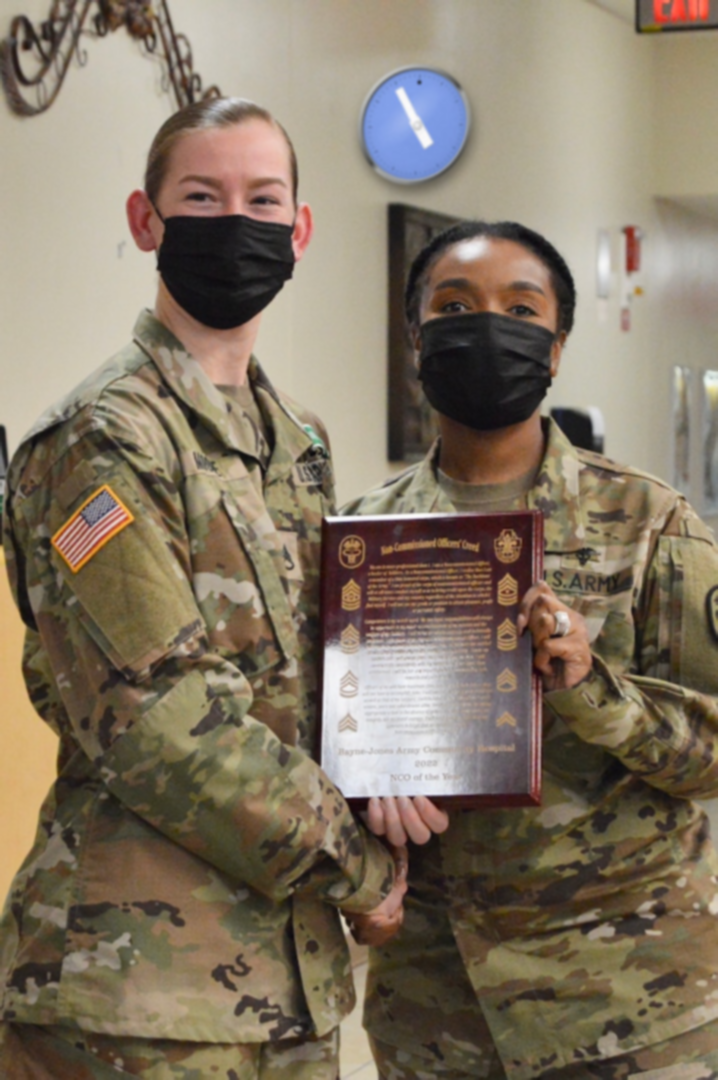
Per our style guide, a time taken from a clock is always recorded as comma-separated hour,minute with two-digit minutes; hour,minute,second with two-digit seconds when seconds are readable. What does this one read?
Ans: 4,55
